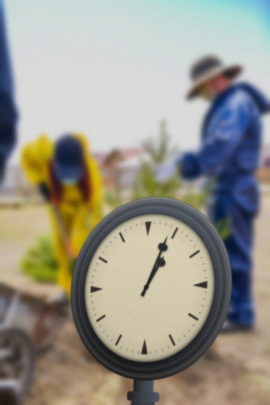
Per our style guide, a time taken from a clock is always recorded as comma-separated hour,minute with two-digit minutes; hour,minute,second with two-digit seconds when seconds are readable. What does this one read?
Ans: 1,04
